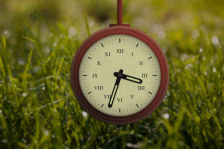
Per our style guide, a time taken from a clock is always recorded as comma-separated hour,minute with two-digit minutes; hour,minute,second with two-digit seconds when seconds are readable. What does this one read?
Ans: 3,33
